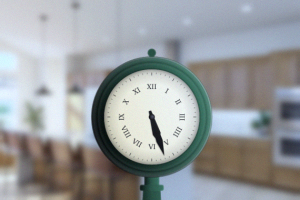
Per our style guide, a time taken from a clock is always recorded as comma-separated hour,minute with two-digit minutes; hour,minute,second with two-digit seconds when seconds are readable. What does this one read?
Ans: 5,27
